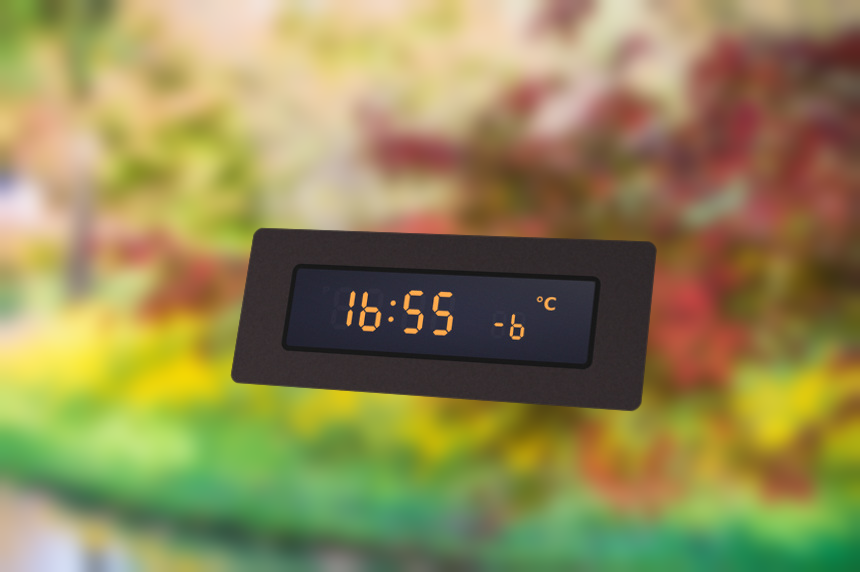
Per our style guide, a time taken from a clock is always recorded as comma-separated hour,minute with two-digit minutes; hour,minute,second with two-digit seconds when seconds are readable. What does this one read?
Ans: 16,55
